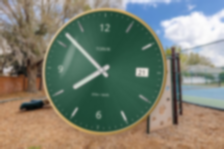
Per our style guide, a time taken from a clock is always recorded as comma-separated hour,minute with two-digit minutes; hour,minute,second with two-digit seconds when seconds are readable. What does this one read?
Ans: 7,52
